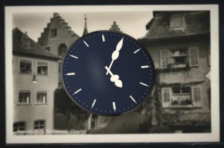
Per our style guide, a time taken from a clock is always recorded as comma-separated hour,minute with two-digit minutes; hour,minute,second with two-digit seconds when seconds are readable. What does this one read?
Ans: 5,05
